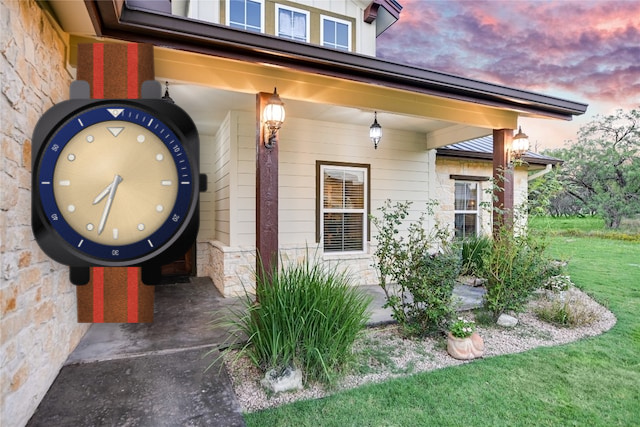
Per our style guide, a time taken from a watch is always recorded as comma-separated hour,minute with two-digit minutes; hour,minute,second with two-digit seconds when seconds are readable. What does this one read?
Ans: 7,33
